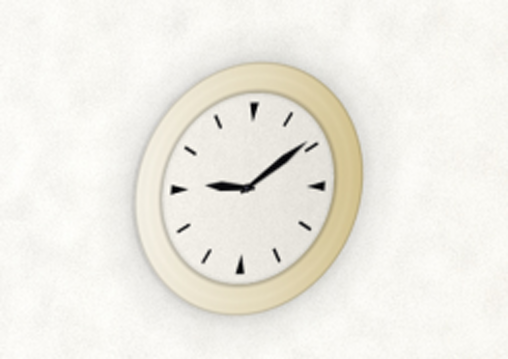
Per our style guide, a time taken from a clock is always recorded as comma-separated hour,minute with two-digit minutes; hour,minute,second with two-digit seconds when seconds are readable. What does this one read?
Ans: 9,09
